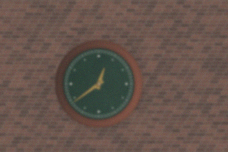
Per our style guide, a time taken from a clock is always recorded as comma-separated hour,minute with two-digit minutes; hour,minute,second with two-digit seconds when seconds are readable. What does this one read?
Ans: 12,39
